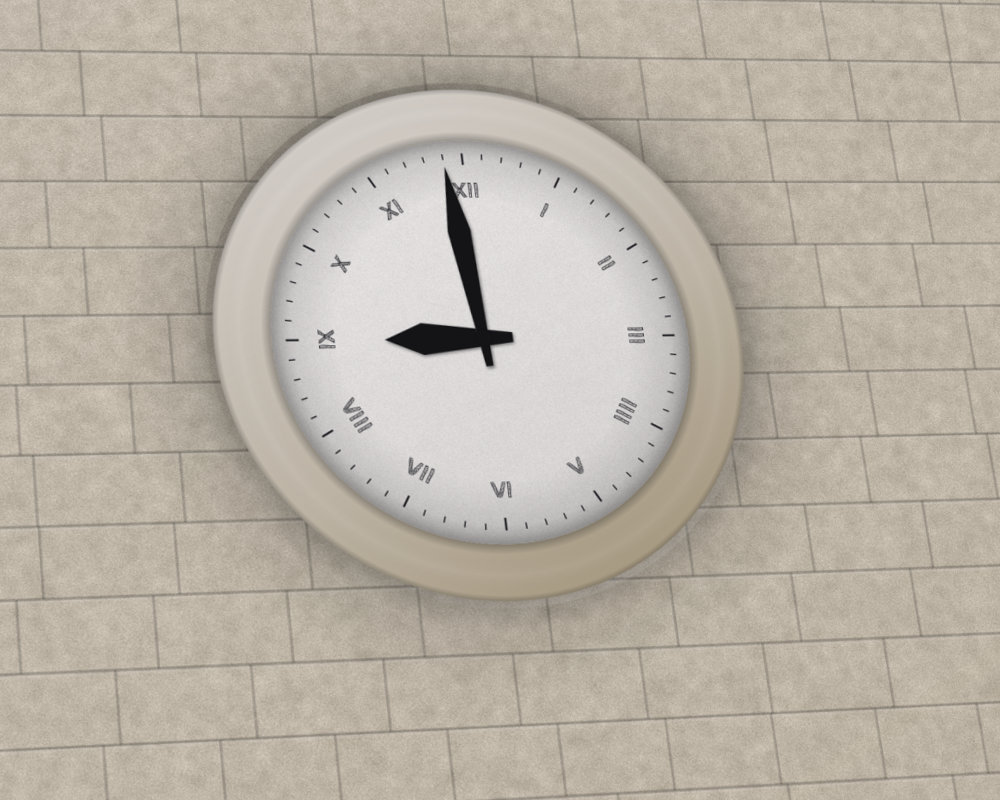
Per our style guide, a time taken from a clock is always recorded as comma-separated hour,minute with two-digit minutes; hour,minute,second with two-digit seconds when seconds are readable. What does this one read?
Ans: 8,59
